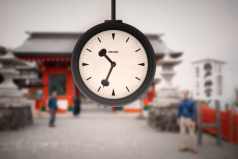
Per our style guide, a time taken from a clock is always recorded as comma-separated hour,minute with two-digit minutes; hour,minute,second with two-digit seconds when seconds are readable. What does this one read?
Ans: 10,34
